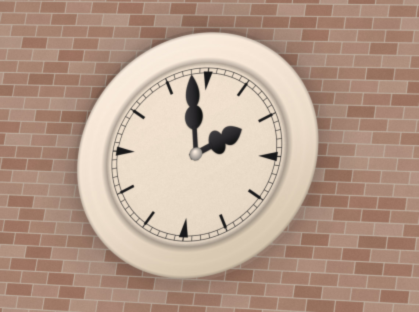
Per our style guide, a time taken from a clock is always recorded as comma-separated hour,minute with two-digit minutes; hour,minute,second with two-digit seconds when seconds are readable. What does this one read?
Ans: 1,58
